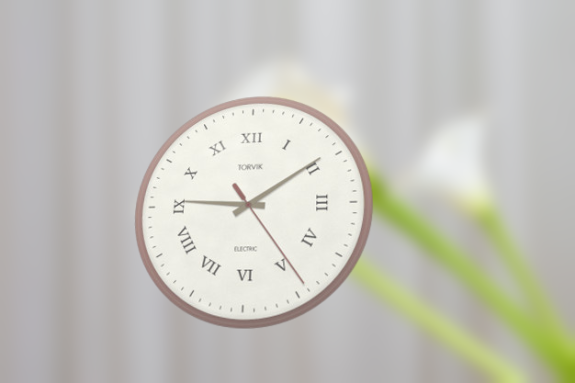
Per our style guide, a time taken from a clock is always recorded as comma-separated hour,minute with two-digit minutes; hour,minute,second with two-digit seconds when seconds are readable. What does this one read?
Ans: 9,09,24
